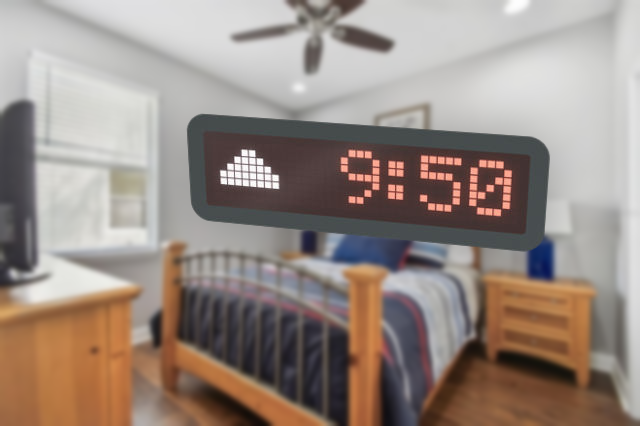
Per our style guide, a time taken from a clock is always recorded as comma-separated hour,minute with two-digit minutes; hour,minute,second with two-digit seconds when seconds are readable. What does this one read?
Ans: 9,50
